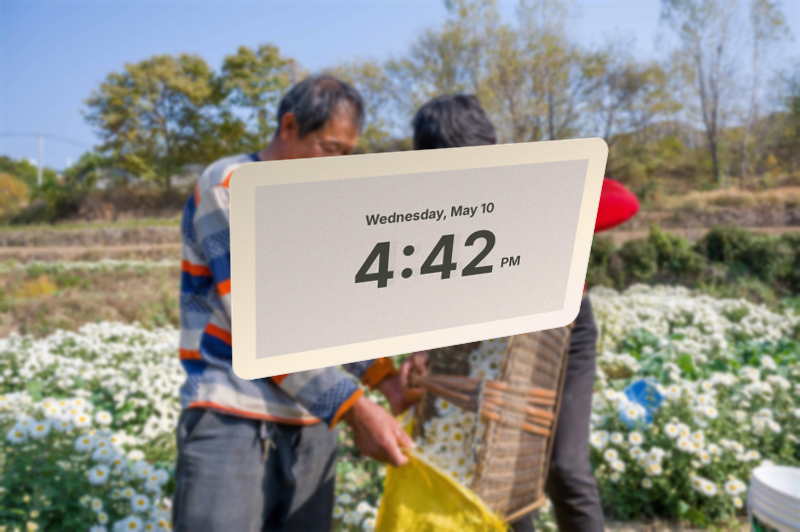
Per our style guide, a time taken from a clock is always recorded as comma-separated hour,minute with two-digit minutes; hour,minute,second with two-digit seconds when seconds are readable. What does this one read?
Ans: 4,42
